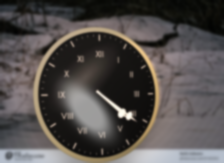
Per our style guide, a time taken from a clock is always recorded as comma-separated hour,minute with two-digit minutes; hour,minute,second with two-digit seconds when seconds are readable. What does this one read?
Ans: 4,21
